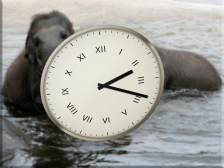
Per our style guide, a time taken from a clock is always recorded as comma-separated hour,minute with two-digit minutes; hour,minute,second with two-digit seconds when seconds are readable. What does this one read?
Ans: 2,19
